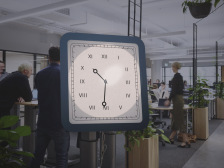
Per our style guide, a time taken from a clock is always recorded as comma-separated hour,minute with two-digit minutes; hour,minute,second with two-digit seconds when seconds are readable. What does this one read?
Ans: 10,31
